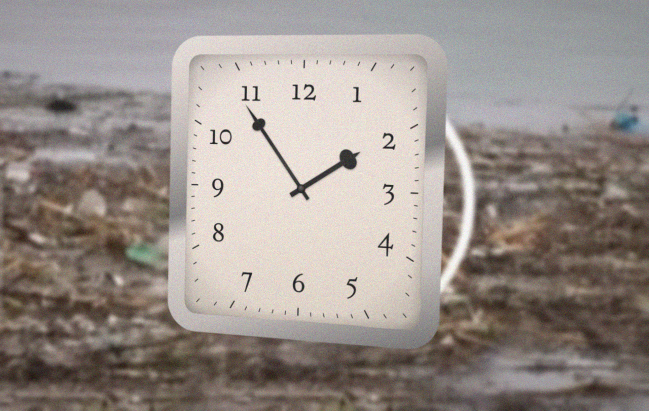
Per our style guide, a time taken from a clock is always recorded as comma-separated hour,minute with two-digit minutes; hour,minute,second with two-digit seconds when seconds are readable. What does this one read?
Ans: 1,54
